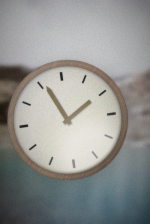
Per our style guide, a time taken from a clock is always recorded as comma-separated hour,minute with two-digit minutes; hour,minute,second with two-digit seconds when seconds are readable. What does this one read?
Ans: 1,56
